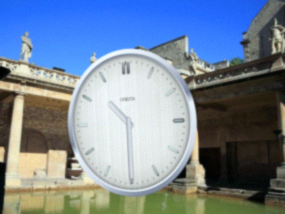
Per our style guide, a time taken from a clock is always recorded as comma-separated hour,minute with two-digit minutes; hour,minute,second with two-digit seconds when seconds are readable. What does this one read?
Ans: 10,30
